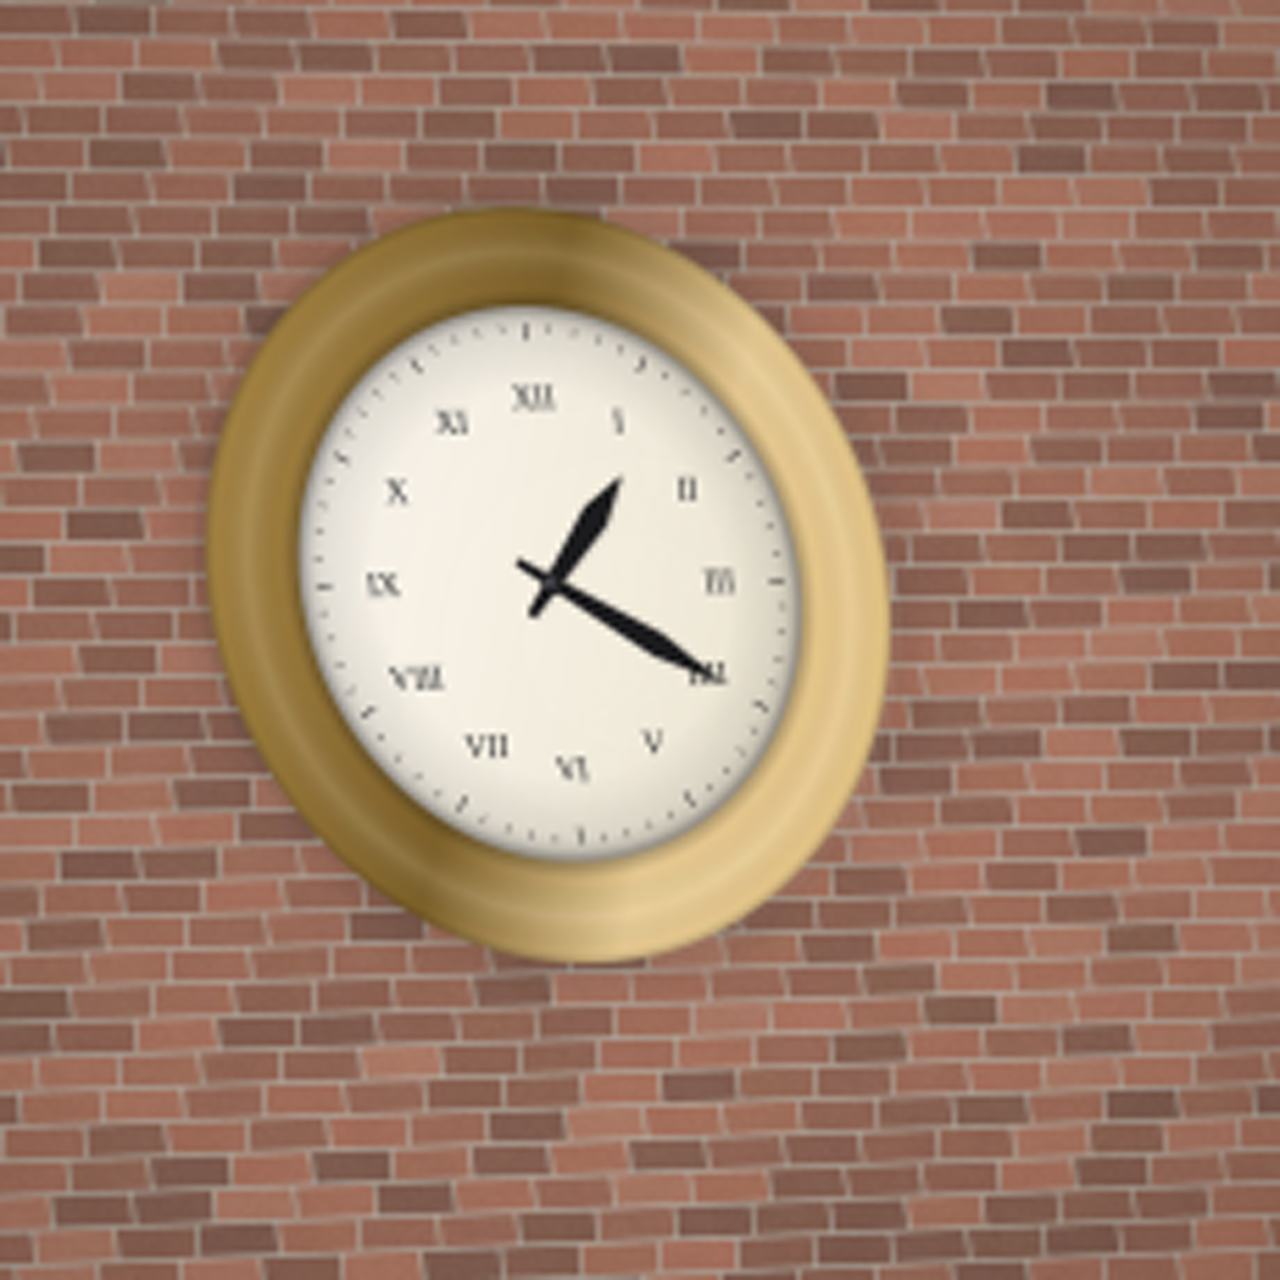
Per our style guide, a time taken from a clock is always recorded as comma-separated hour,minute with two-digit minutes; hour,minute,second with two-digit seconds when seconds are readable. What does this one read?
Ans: 1,20
